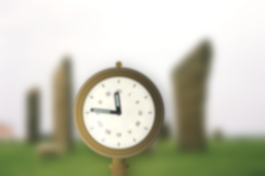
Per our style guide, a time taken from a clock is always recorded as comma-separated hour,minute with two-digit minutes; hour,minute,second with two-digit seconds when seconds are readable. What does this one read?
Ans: 11,46
